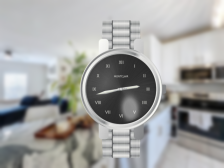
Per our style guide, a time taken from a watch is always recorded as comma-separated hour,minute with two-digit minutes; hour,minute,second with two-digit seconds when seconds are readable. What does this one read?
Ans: 2,43
